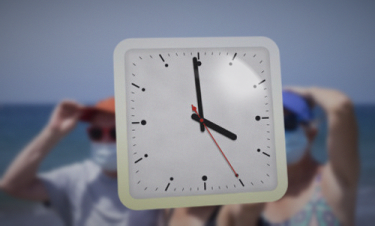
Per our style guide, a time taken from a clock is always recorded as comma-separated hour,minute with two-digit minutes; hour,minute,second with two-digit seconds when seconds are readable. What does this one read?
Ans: 3,59,25
